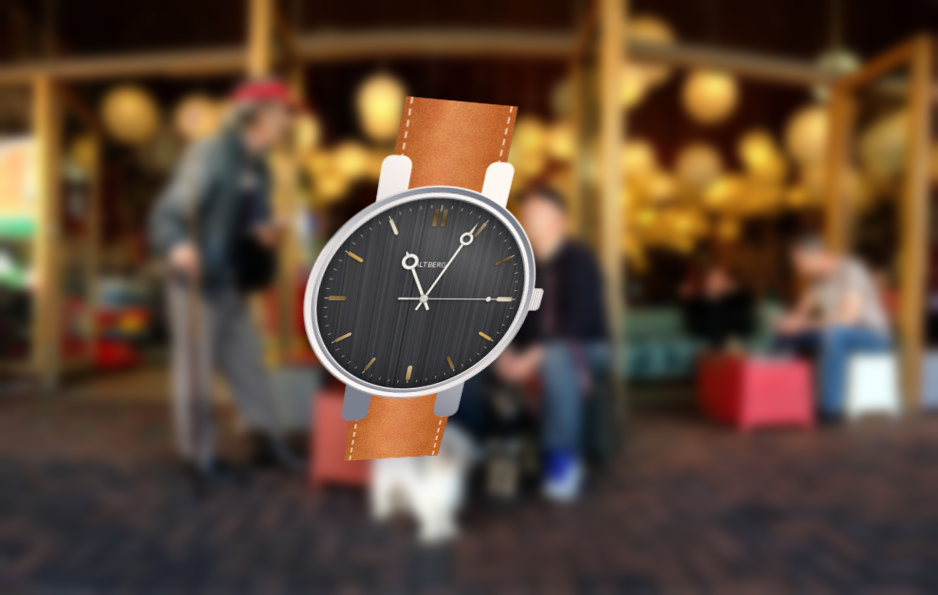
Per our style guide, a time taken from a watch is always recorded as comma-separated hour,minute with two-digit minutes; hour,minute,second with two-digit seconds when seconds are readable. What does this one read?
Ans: 11,04,15
